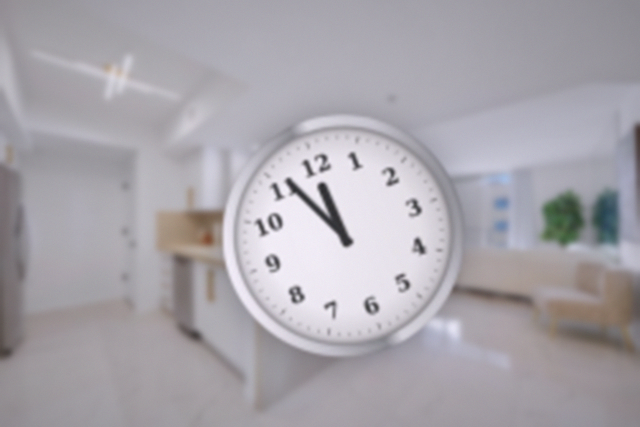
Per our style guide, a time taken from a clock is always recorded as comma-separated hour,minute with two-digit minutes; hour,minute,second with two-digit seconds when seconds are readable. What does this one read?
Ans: 11,56
